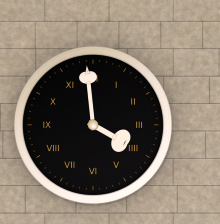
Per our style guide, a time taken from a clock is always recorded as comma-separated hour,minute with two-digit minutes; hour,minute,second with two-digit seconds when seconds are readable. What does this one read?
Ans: 3,59
